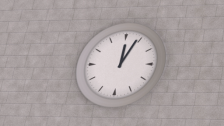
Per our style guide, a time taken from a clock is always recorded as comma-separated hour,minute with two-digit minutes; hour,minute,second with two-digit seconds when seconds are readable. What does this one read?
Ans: 12,04
